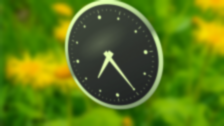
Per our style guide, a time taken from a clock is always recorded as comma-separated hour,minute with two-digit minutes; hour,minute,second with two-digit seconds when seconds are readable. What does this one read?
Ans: 7,25
